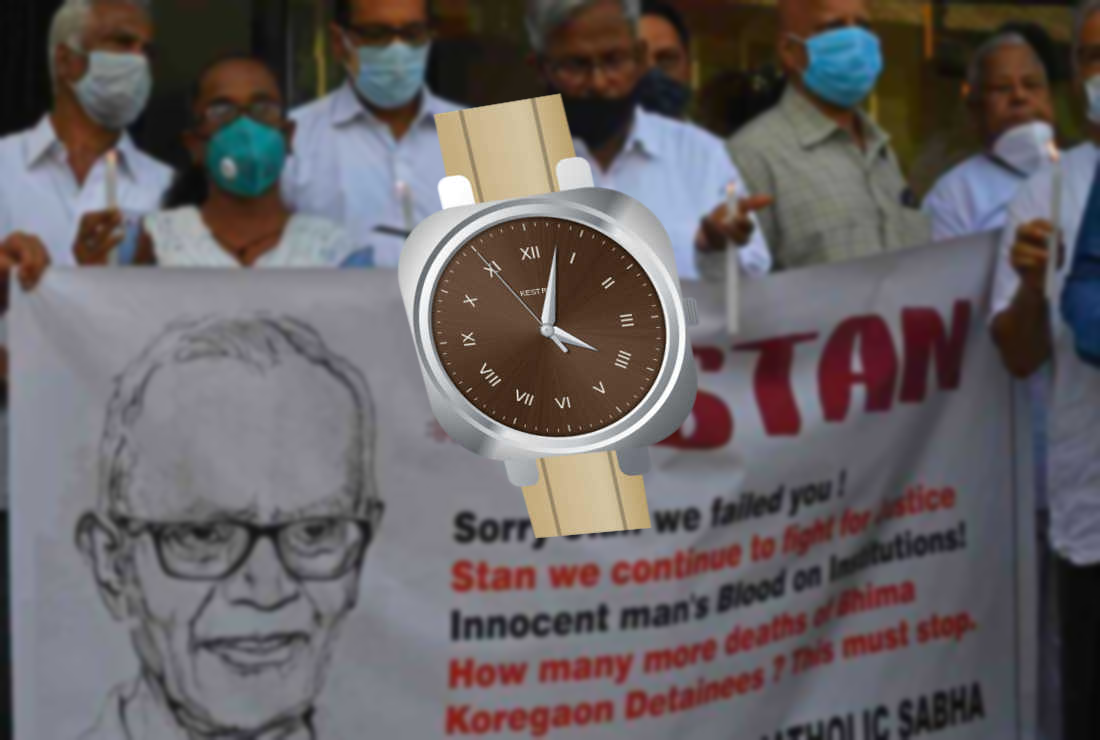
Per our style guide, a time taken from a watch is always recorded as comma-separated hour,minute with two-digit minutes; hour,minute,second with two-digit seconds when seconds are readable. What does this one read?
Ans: 4,02,55
